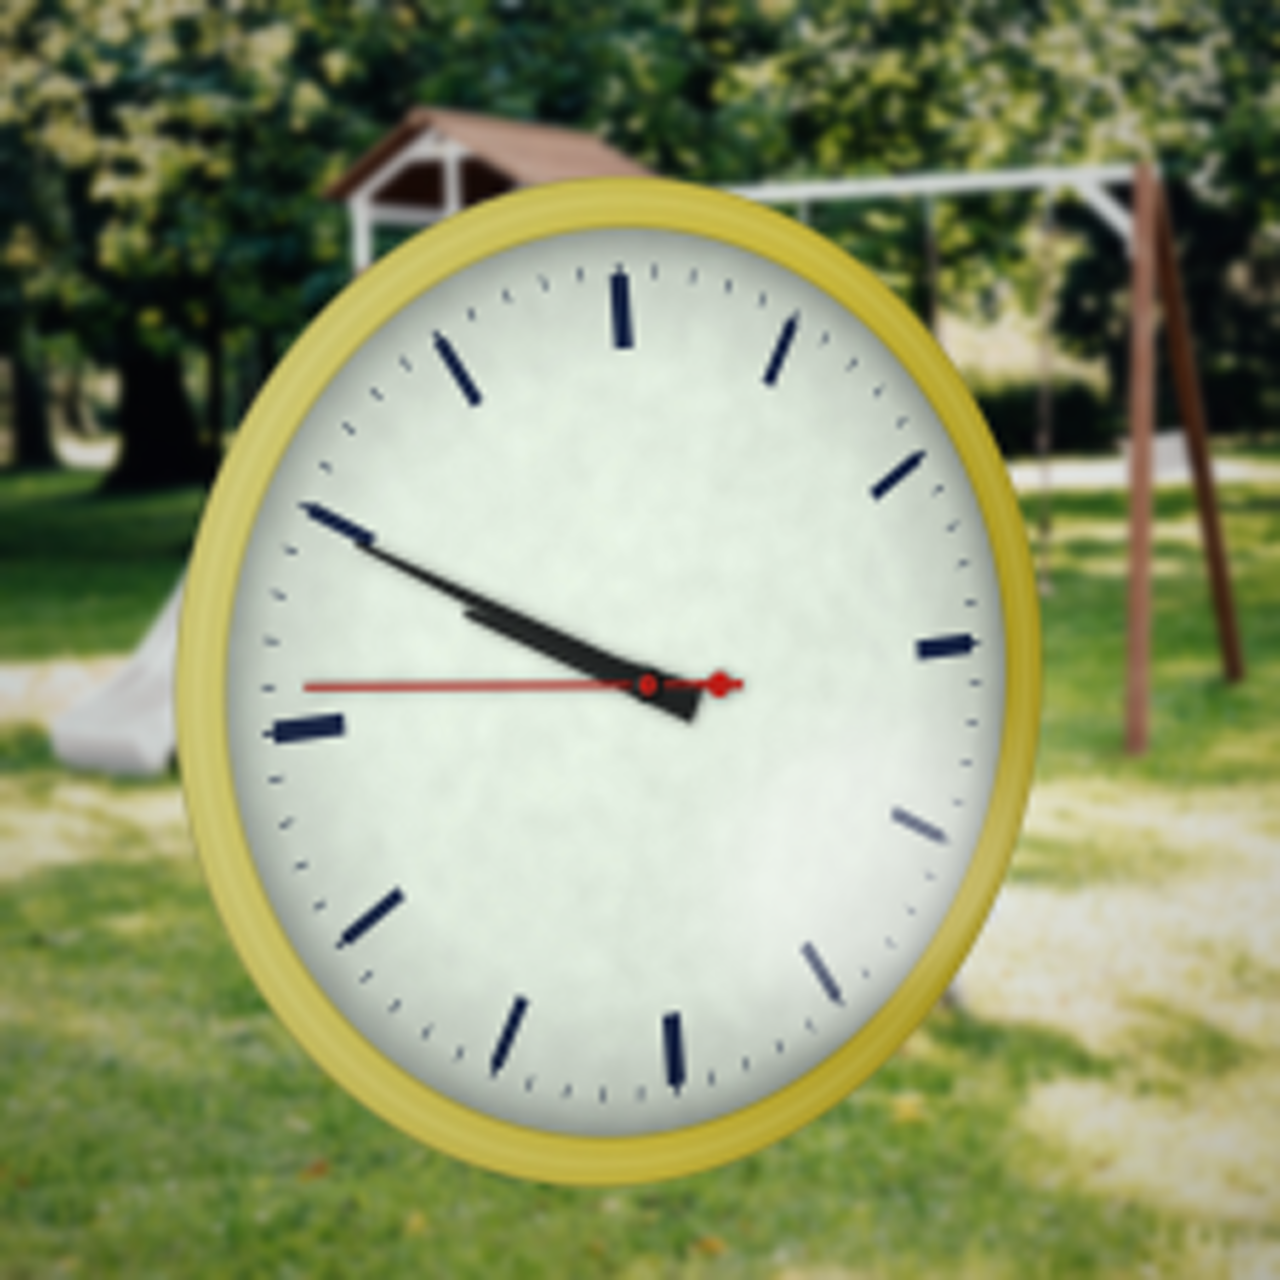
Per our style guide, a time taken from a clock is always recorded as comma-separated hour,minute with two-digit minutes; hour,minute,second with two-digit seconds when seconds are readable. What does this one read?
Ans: 9,49,46
